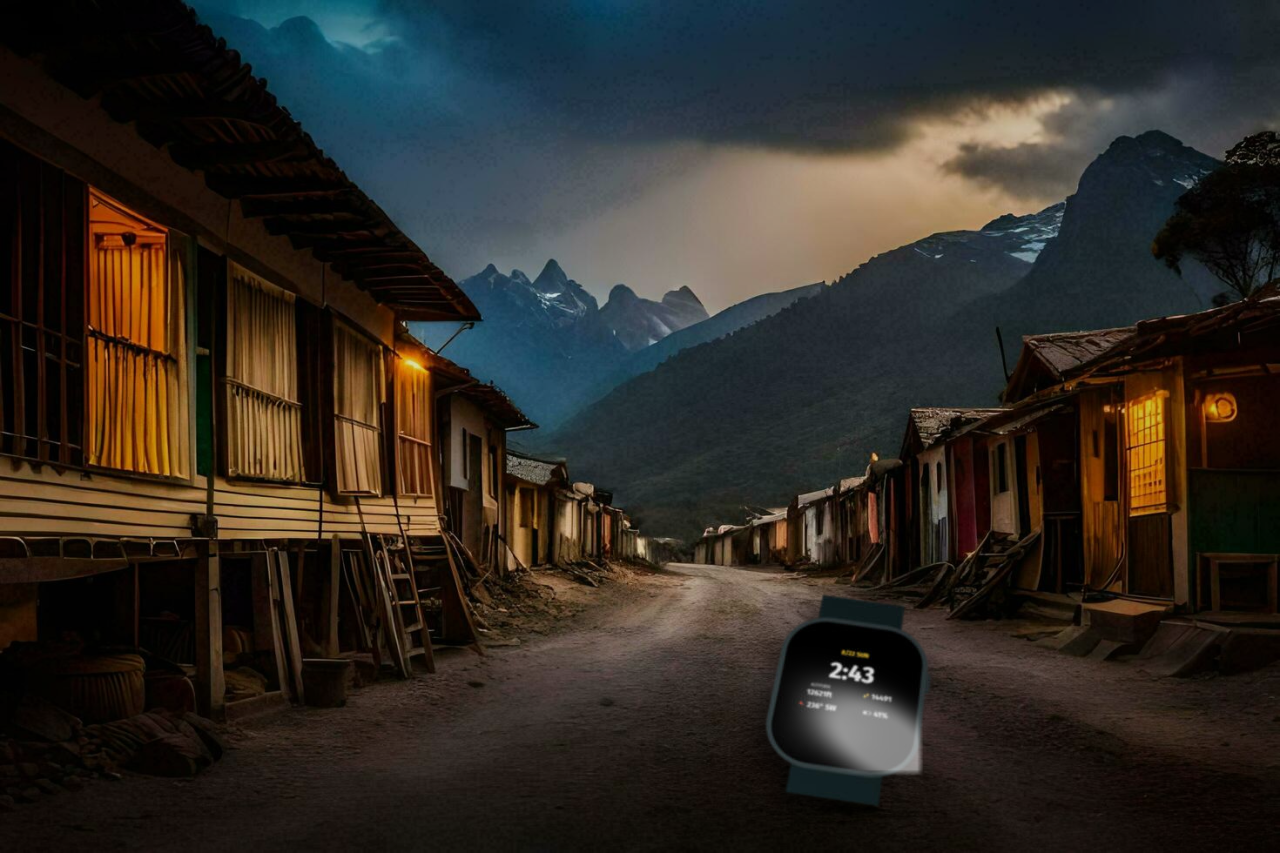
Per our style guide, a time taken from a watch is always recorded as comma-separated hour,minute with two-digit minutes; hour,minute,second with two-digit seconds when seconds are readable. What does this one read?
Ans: 2,43
